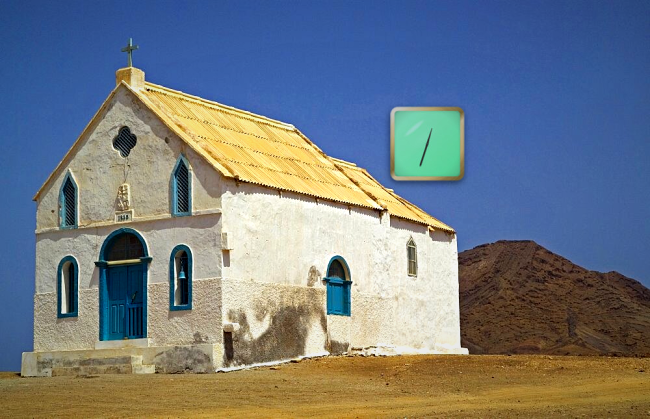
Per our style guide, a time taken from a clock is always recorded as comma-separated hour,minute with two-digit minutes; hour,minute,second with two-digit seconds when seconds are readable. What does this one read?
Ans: 12,33
